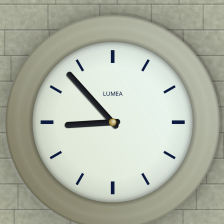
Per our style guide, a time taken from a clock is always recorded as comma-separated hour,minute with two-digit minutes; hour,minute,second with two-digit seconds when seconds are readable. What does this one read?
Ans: 8,53
